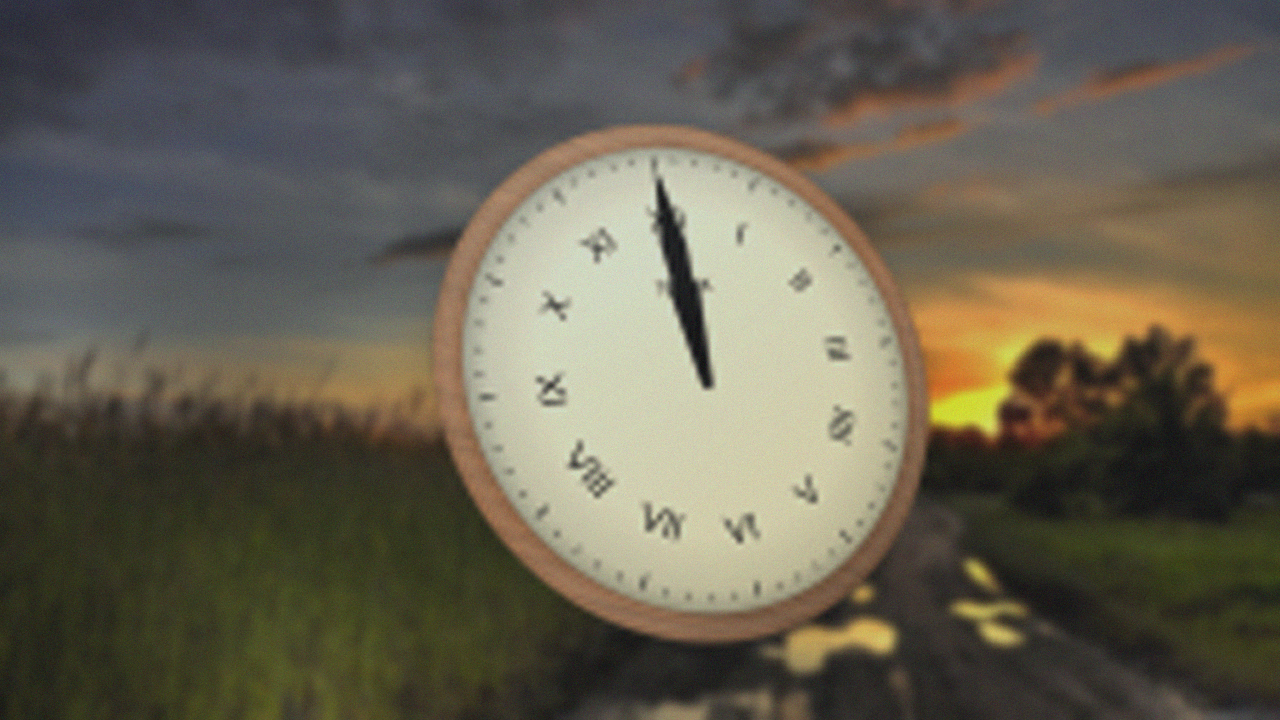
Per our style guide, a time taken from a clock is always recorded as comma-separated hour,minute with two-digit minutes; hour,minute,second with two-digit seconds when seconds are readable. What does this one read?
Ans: 12,00
